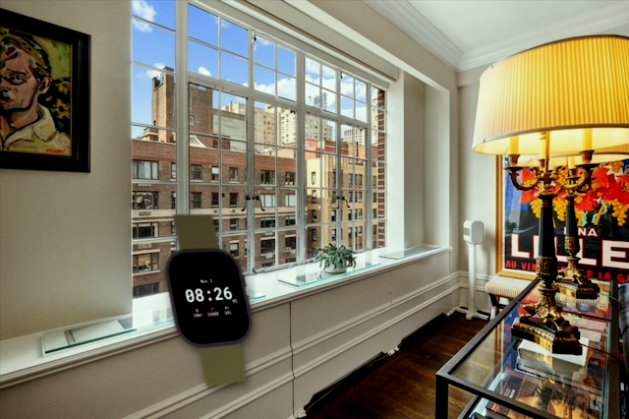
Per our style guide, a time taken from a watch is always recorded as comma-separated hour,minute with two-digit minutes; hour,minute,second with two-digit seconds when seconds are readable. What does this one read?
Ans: 8,26
